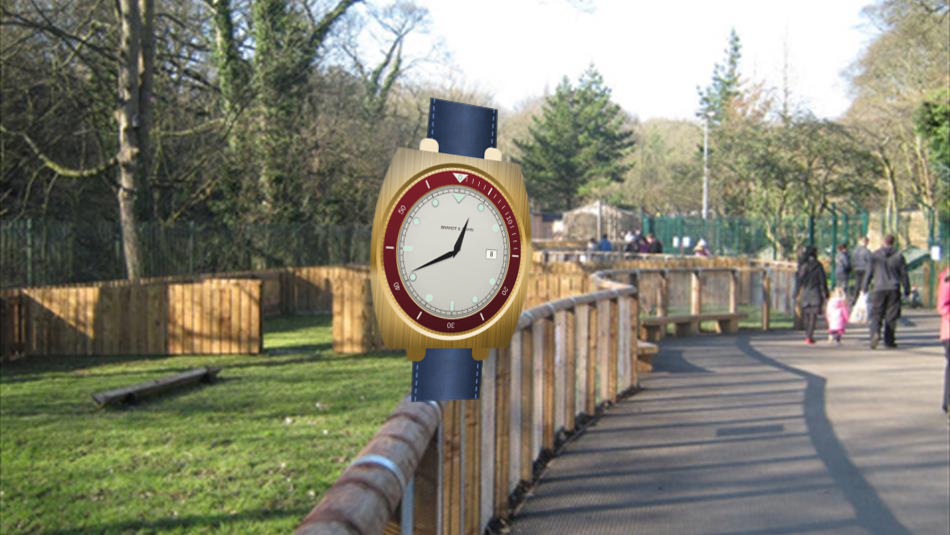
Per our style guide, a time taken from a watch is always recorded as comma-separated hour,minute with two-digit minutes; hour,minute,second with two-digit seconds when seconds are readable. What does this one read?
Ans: 12,41
